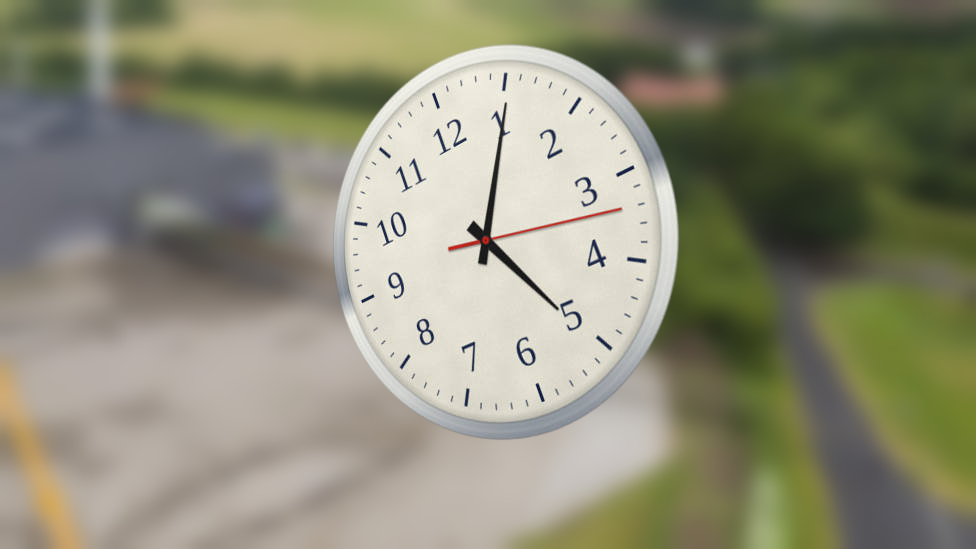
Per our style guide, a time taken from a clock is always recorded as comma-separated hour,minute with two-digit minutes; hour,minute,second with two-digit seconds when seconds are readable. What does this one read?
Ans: 5,05,17
